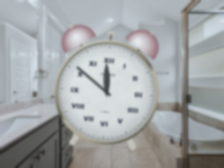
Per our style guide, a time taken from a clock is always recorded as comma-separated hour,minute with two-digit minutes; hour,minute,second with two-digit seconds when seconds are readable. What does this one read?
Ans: 11,51
